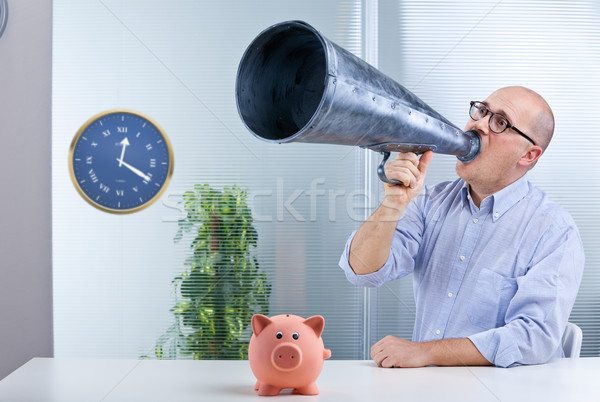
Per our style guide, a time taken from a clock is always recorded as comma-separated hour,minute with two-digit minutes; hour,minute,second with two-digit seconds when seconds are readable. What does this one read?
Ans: 12,20
